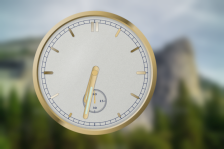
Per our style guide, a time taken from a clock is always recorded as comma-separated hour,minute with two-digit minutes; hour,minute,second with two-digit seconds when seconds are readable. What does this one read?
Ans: 6,32
